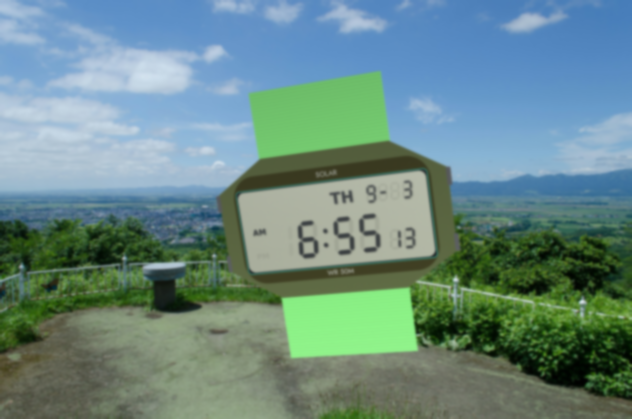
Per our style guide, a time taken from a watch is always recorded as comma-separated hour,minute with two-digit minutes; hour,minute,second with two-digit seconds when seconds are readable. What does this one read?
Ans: 6,55,13
